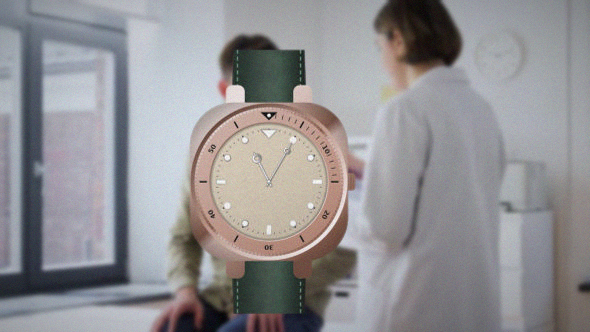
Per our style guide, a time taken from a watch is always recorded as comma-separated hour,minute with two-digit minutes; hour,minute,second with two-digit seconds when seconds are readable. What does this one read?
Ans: 11,05
